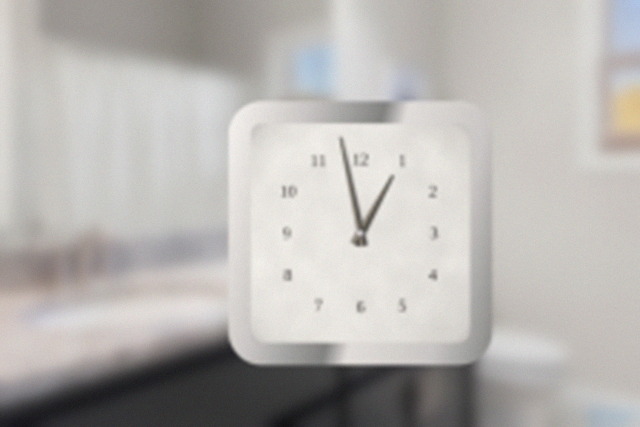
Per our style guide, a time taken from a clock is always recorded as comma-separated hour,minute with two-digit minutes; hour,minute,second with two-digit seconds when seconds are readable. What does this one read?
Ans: 12,58
